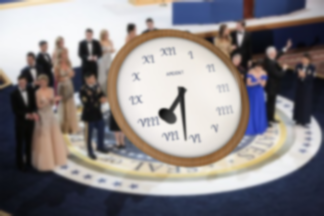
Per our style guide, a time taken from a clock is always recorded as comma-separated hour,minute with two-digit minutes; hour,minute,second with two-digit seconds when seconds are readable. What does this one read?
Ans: 7,32
